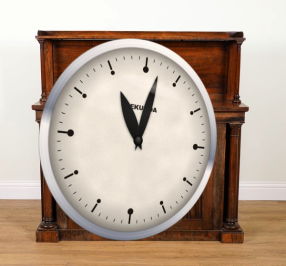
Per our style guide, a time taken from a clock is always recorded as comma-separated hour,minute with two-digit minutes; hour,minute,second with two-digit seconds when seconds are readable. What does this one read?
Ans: 11,02
